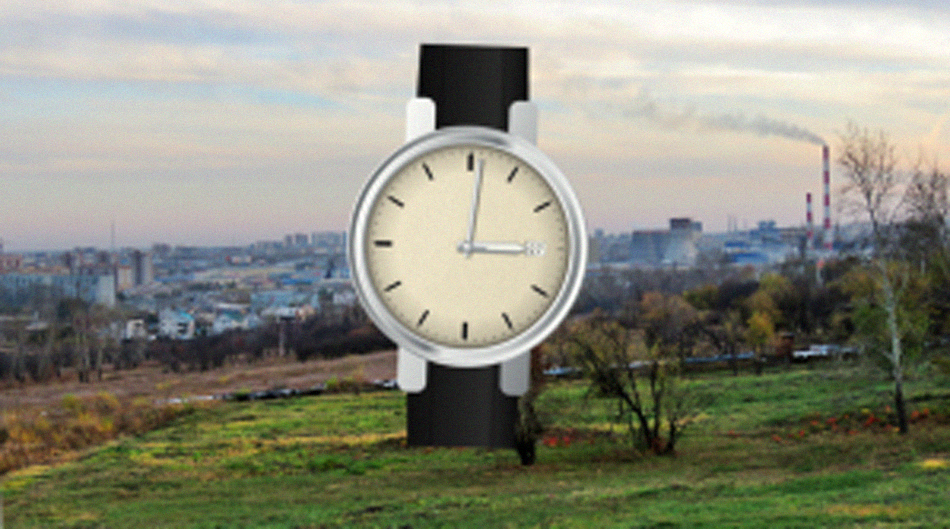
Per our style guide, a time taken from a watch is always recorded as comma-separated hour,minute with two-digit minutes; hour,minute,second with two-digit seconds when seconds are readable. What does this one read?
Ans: 3,01
